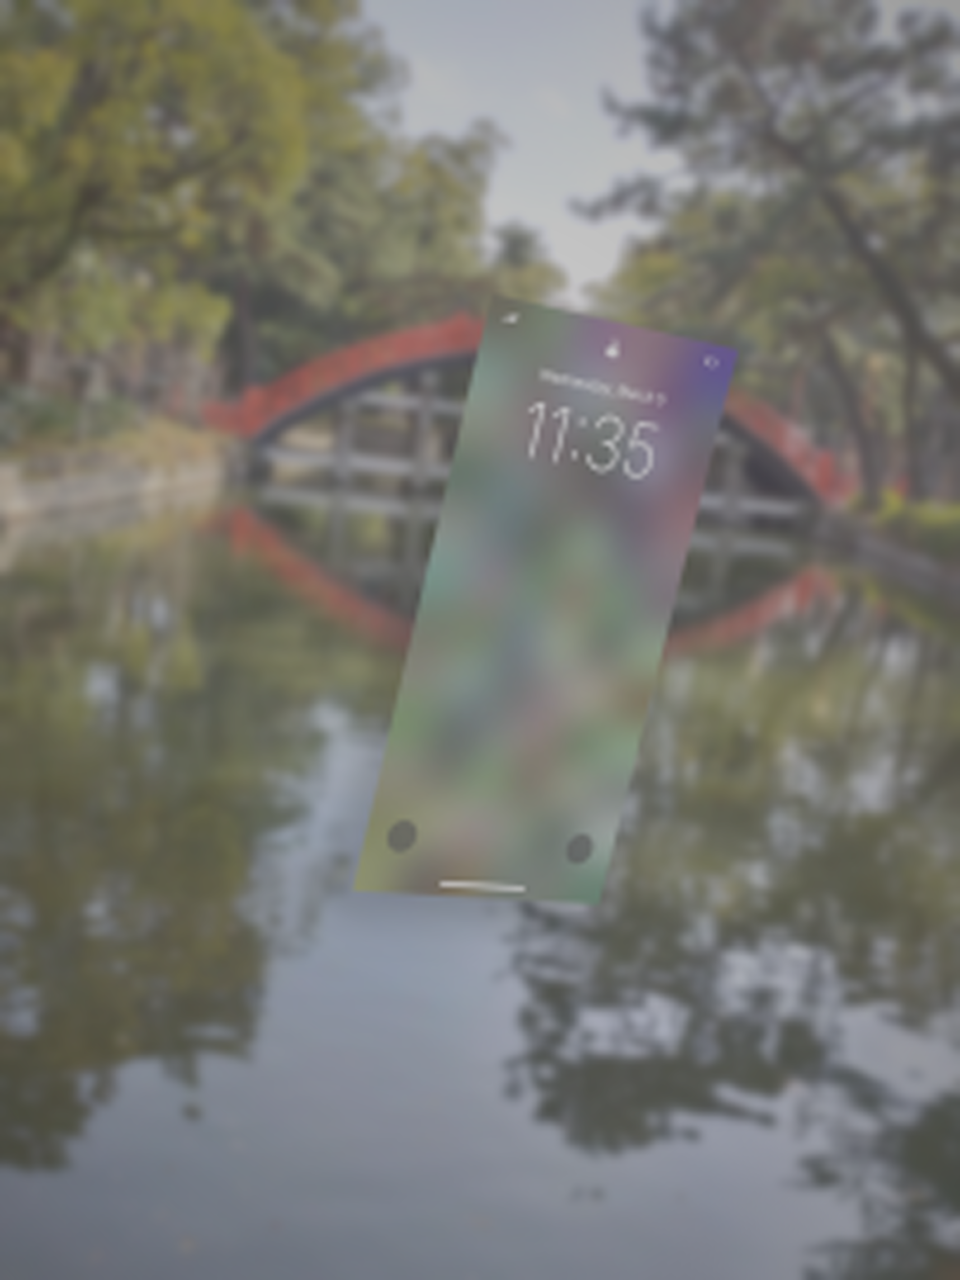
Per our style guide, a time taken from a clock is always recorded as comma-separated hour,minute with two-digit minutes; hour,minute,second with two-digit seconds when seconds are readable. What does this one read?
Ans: 11,35
